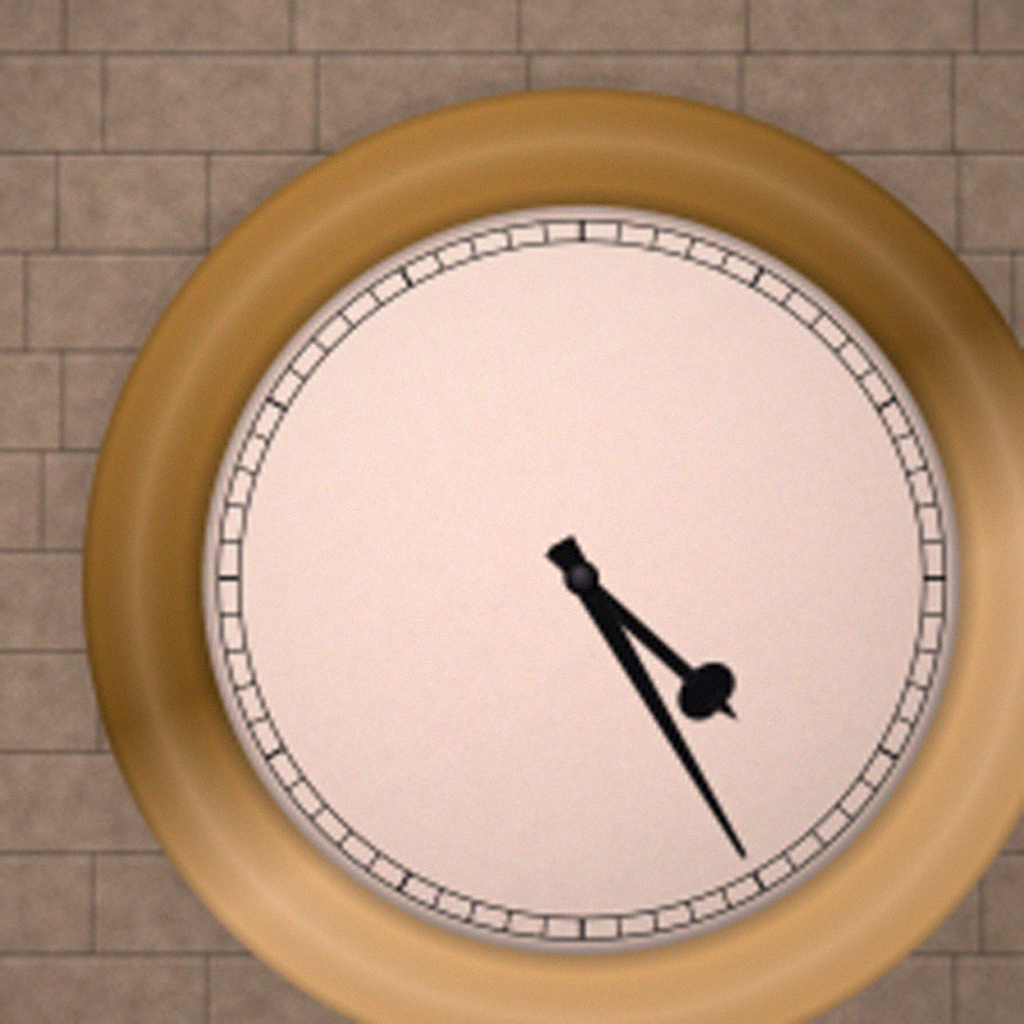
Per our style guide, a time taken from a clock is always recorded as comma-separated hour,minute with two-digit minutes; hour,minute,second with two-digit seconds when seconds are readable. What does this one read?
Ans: 4,25
